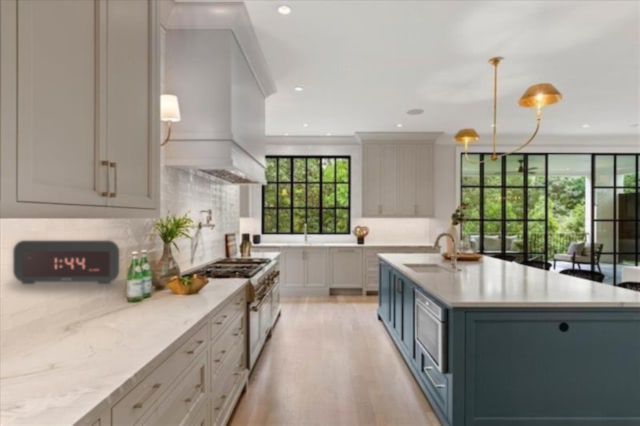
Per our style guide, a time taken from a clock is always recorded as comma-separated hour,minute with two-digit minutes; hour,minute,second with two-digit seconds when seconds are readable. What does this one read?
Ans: 1,44
